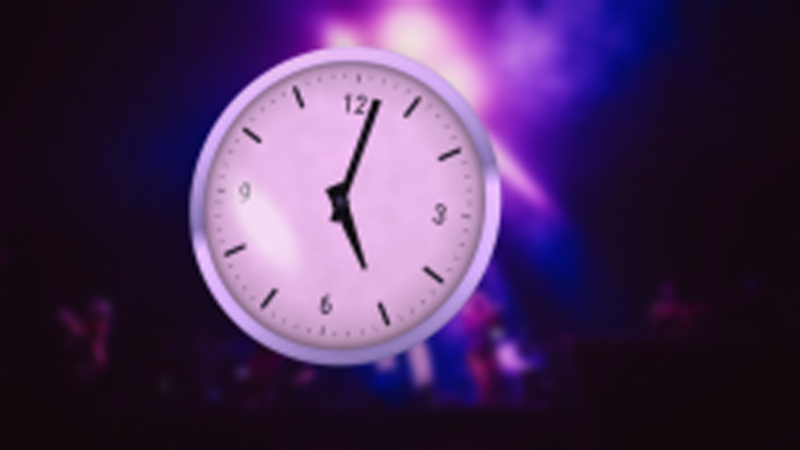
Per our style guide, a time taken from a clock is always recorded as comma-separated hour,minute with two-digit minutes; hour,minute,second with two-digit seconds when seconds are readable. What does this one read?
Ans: 5,02
